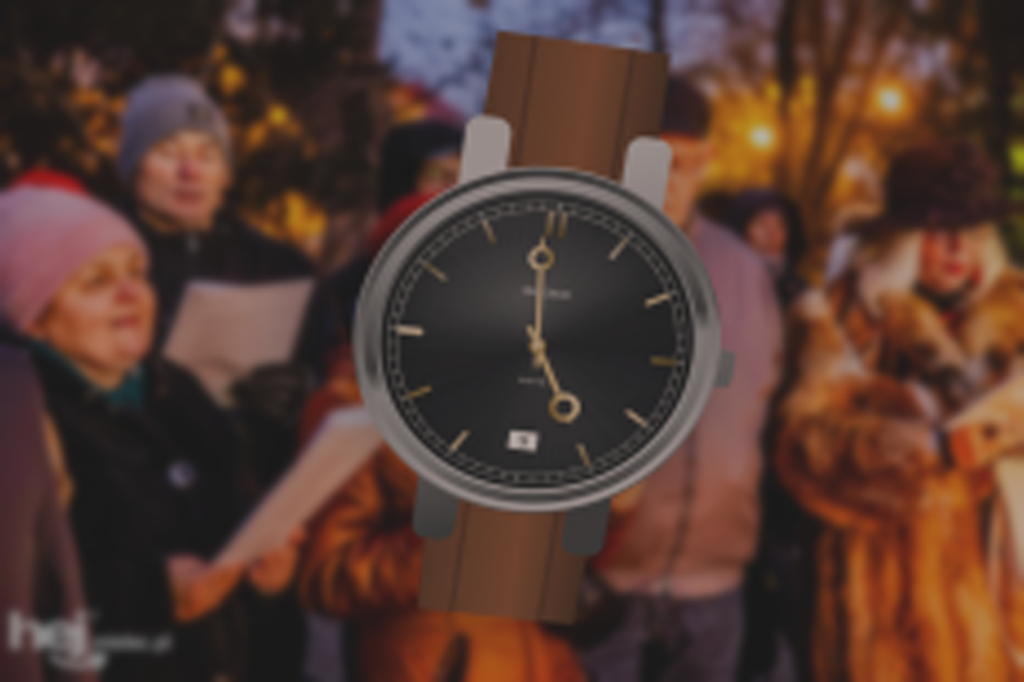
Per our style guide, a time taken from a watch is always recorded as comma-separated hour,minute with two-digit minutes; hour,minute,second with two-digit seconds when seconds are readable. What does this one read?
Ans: 4,59
